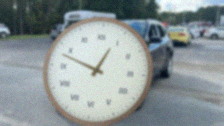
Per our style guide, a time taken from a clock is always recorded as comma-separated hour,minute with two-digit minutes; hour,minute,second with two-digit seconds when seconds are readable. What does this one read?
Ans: 12,48
